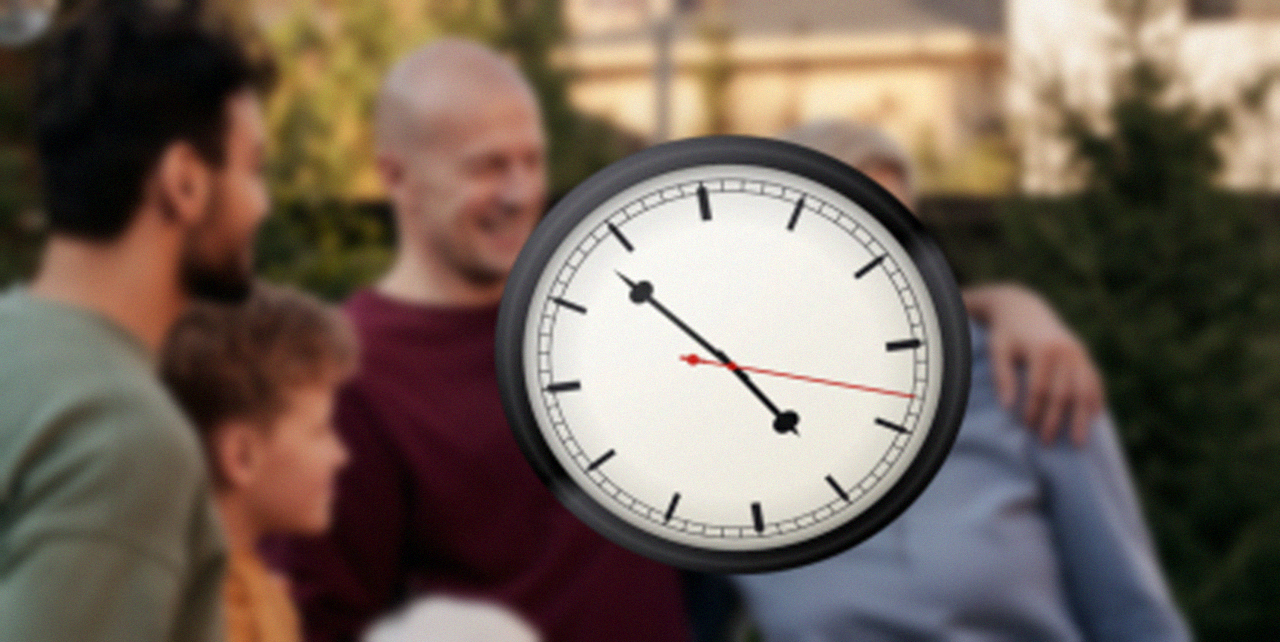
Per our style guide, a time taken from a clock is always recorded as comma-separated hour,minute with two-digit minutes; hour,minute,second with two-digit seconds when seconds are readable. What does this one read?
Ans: 4,53,18
